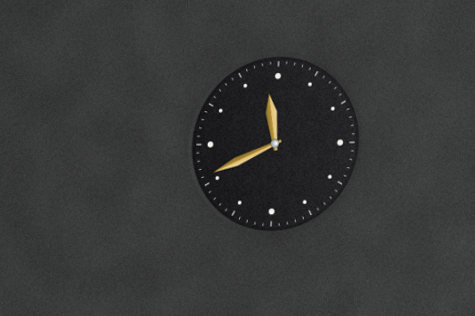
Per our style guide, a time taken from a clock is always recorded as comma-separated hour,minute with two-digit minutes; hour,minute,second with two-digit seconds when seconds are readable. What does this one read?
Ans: 11,41
